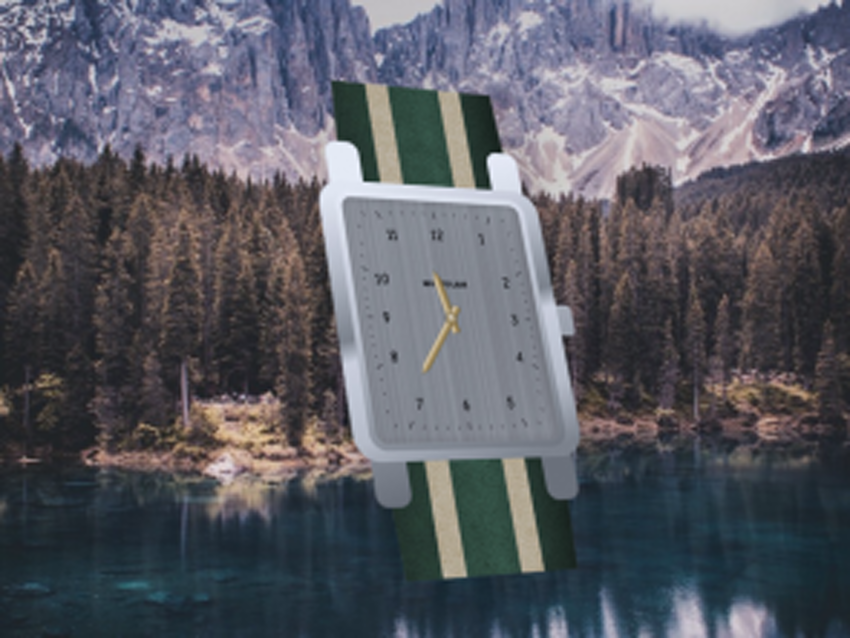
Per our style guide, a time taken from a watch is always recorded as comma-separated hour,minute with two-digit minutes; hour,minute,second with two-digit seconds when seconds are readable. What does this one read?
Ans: 11,36
